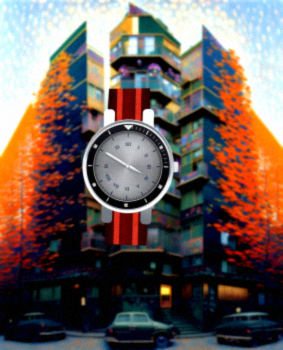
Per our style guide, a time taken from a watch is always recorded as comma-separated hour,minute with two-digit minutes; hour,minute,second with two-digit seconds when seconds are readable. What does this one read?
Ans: 3,50
